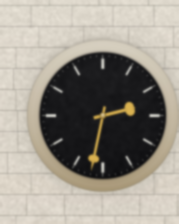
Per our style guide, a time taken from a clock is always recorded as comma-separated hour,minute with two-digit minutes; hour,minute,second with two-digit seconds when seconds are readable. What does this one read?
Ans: 2,32
